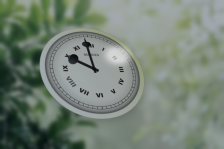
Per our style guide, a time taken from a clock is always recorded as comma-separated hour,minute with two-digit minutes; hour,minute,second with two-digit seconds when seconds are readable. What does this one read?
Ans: 9,59
